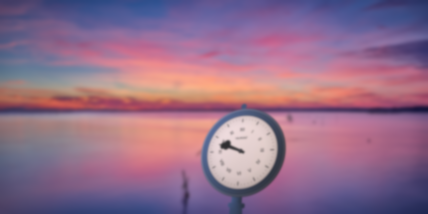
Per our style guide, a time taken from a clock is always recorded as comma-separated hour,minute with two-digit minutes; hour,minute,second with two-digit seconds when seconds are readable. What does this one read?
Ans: 9,48
